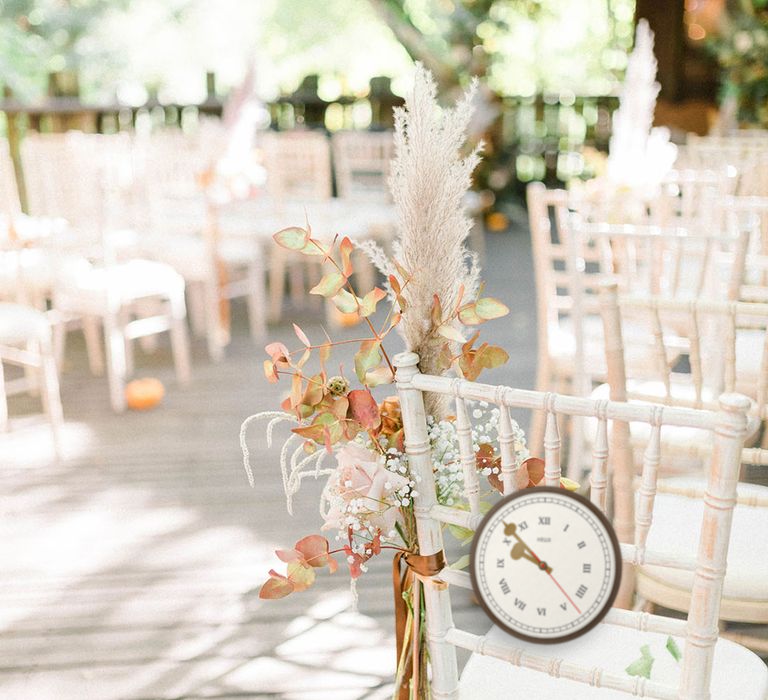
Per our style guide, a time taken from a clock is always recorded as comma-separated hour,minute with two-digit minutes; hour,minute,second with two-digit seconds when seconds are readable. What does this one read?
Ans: 9,52,23
